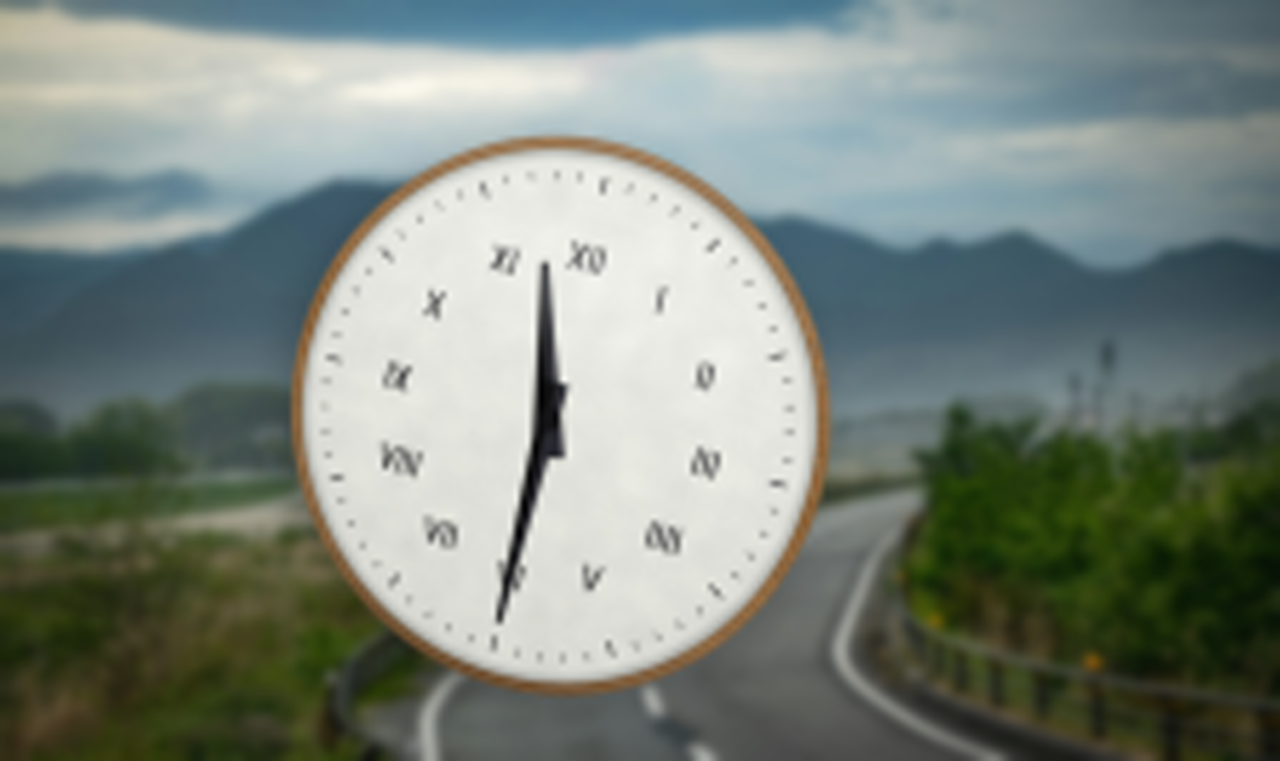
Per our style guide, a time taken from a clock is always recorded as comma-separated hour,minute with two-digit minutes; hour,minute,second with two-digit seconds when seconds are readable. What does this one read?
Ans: 11,30
